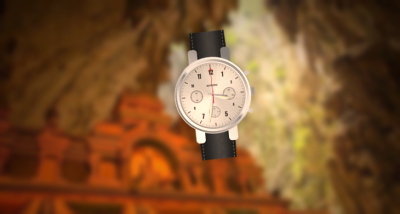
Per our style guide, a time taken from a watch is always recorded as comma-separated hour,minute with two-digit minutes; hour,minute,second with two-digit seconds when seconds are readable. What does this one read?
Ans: 3,32
